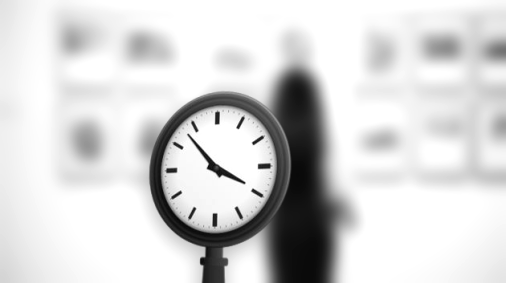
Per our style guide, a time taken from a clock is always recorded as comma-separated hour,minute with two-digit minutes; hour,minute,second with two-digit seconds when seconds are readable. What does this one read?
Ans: 3,53
